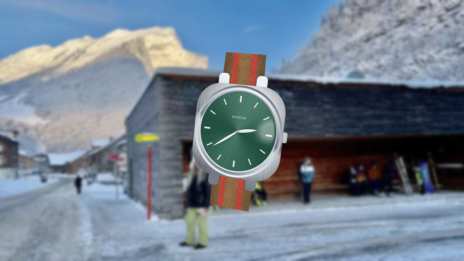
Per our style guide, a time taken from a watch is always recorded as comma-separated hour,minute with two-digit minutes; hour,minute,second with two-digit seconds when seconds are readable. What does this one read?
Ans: 2,39
